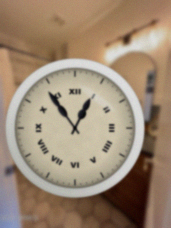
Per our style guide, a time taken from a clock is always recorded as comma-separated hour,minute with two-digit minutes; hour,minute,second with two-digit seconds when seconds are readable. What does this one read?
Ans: 12,54
